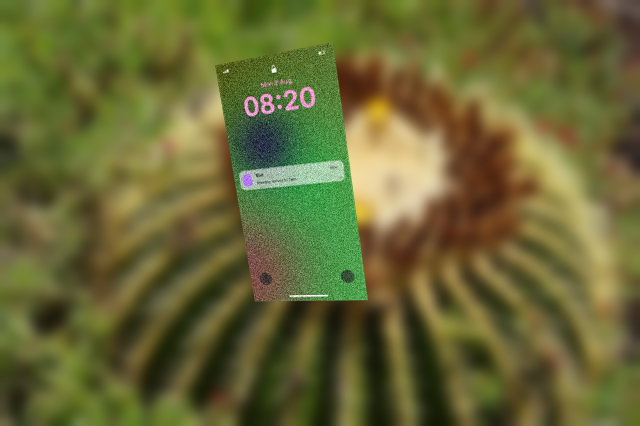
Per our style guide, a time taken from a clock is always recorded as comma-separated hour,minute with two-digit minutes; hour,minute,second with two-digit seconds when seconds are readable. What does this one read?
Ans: 8,20
